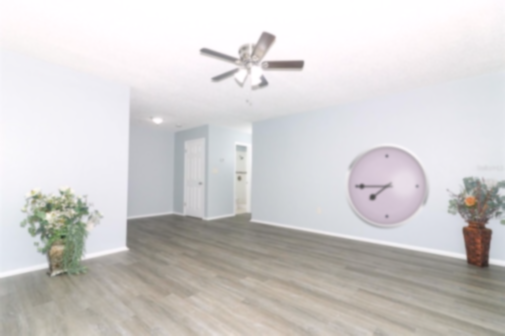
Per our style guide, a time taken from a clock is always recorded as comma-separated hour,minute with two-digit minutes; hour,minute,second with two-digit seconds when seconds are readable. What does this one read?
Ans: 7,45
